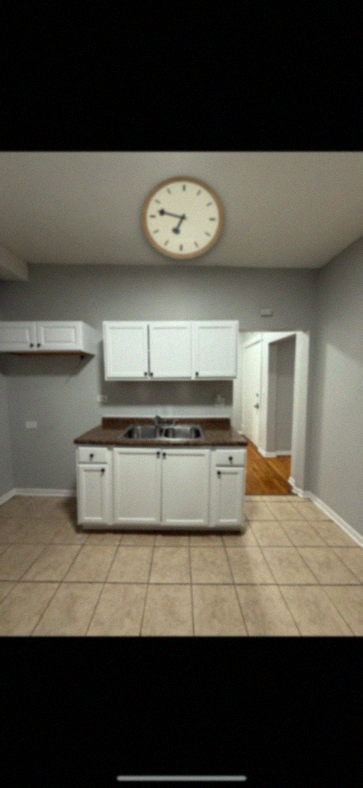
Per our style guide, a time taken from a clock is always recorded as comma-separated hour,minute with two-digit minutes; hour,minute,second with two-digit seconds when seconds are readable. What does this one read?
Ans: 6,47
